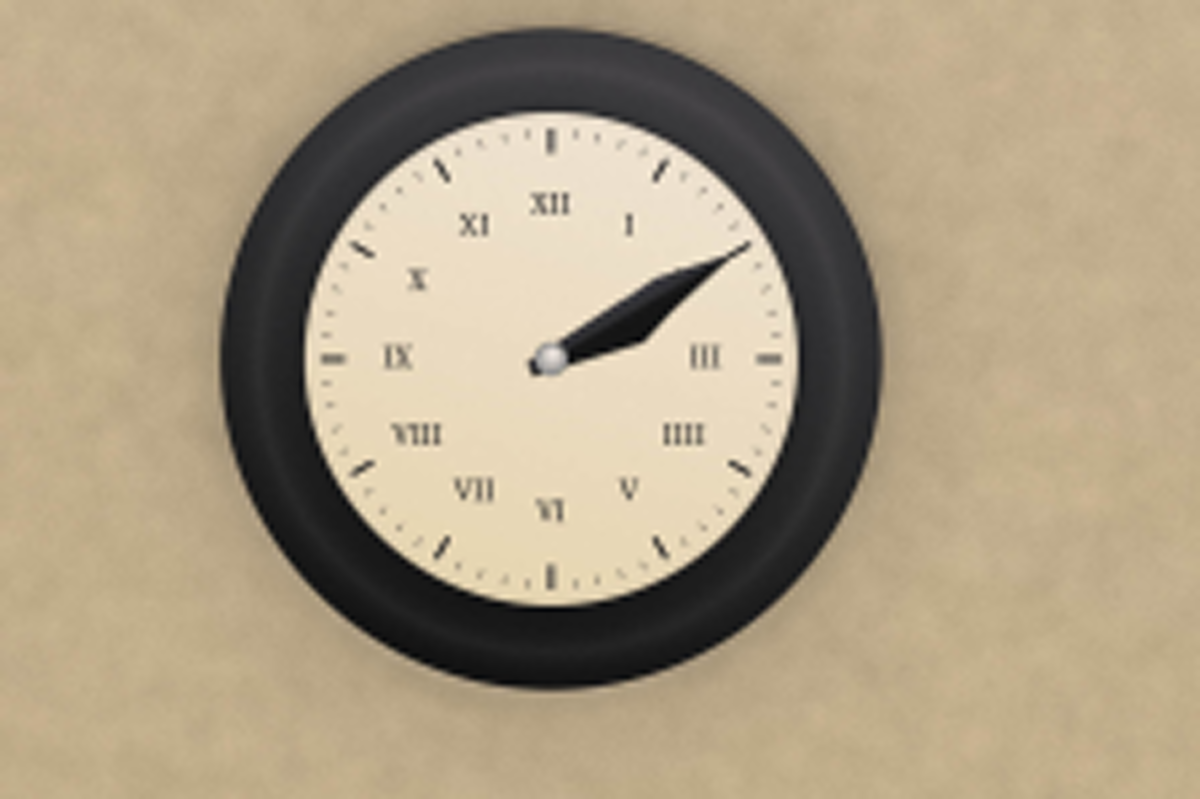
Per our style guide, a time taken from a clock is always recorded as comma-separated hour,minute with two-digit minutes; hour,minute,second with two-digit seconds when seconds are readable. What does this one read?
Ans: 2,10
